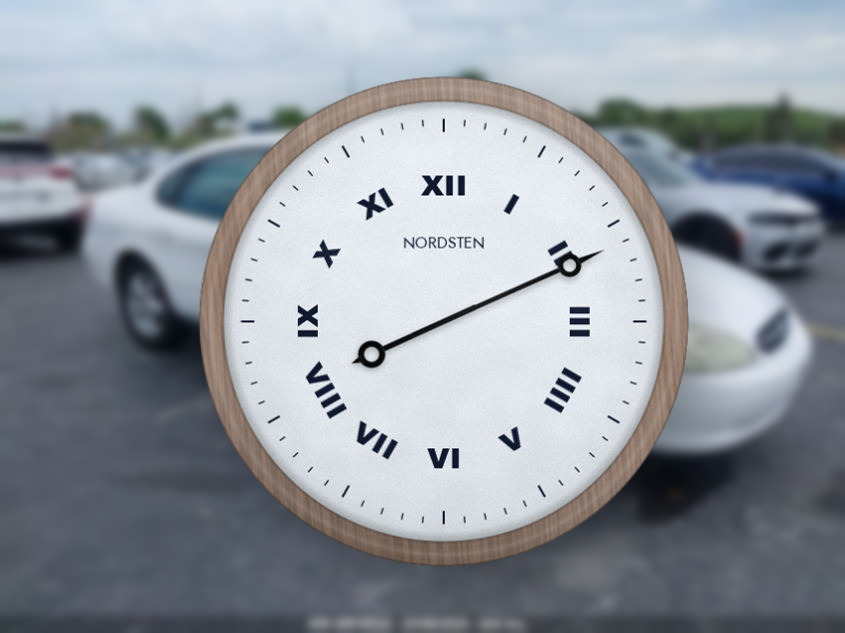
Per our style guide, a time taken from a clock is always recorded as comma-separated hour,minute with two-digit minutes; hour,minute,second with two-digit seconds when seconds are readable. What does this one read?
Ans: 8,11
